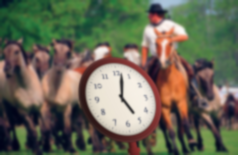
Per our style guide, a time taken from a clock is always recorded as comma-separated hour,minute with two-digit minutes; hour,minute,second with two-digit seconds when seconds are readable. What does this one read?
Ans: 5,02
